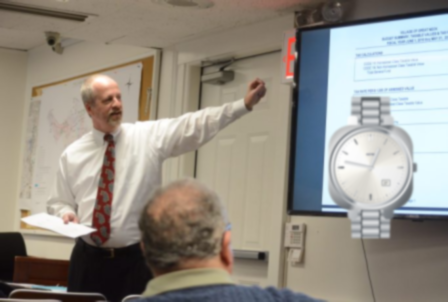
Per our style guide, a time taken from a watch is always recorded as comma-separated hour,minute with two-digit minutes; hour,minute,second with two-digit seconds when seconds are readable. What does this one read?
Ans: 12,47
